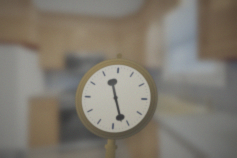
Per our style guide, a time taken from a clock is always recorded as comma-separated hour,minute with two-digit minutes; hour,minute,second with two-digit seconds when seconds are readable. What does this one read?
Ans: 11,27
